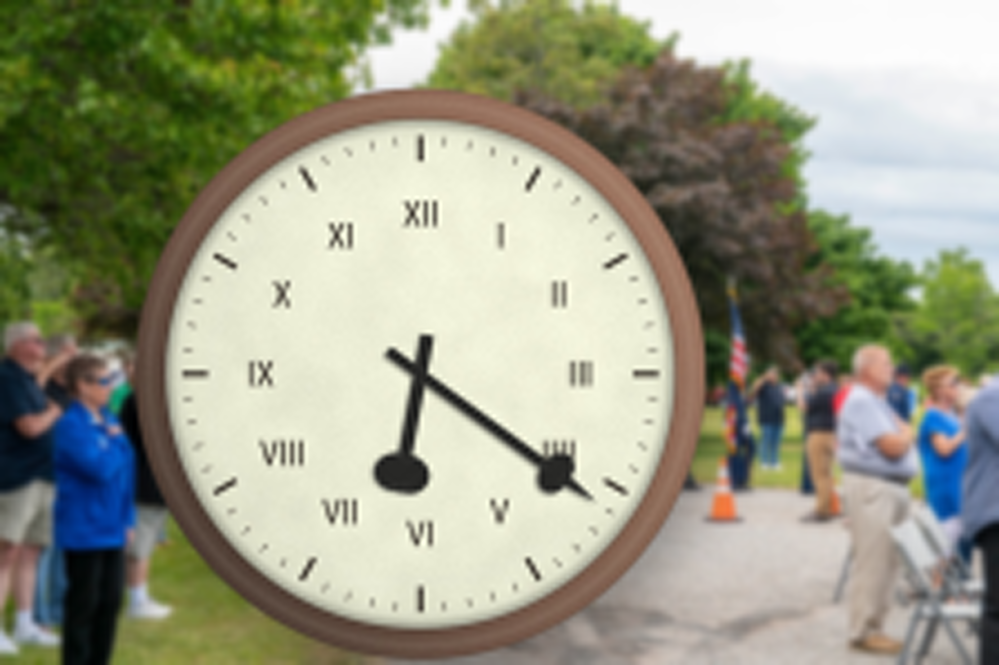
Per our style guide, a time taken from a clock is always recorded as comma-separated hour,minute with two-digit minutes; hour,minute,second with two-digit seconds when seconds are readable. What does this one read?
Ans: 6,21
